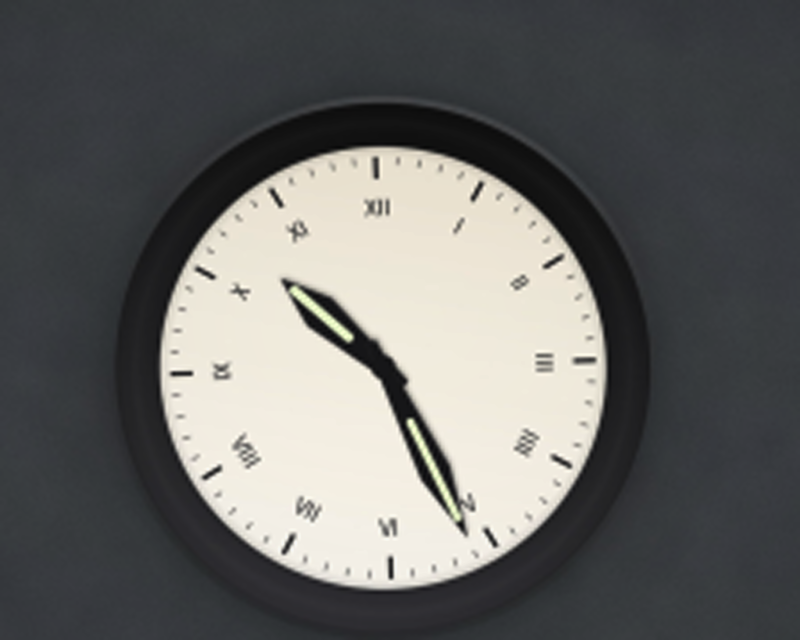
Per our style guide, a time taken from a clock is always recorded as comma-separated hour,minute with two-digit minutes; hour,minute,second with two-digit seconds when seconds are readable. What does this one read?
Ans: 10,26
